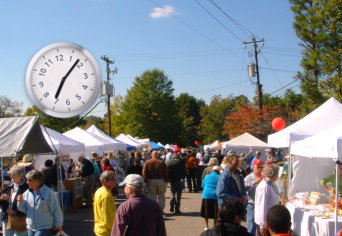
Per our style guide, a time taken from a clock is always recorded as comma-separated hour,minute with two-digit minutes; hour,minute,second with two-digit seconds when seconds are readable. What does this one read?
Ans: 7,08
